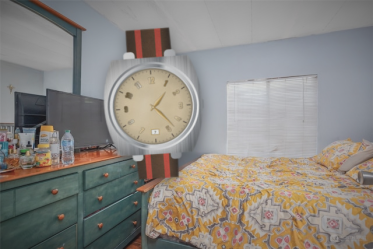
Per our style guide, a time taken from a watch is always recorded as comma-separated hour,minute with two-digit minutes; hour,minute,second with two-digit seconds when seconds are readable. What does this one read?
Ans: 1,23
